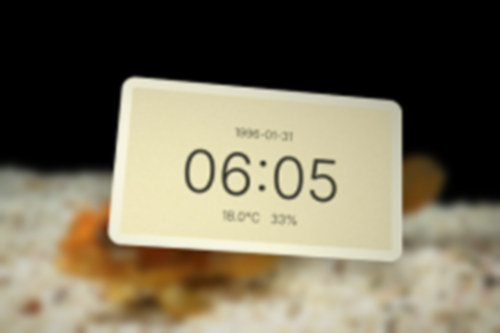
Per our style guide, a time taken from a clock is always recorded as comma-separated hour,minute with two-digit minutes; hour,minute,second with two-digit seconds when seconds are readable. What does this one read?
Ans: 6,05
